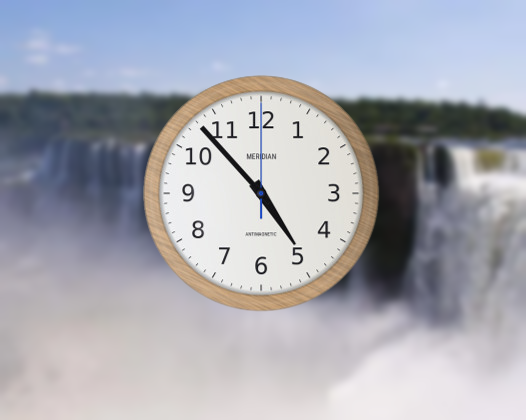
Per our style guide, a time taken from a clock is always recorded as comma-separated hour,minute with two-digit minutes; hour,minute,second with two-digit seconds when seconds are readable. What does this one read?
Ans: 4,53,00
